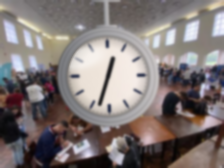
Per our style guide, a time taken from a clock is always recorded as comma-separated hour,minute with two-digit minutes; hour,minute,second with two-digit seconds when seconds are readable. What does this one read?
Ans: 12,33
